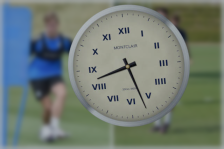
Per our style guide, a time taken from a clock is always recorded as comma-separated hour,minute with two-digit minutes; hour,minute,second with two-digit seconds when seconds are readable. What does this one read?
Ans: 8,27
